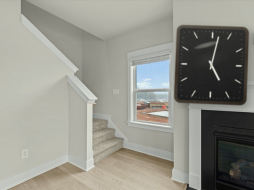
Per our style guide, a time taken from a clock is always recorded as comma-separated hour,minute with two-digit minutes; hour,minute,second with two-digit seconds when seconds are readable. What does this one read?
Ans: 5,02
